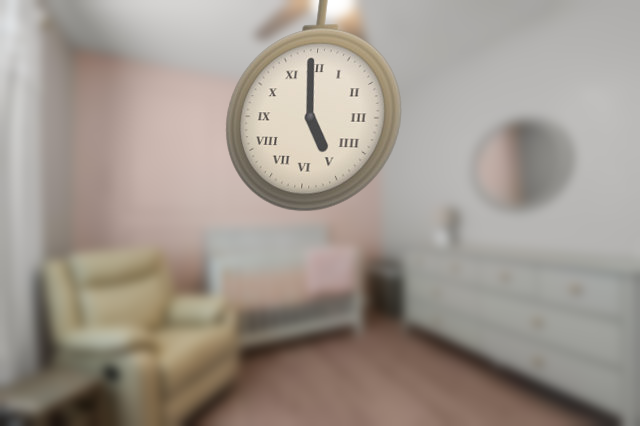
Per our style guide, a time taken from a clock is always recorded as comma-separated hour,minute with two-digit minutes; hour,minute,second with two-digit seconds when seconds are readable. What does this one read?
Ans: 4,59
